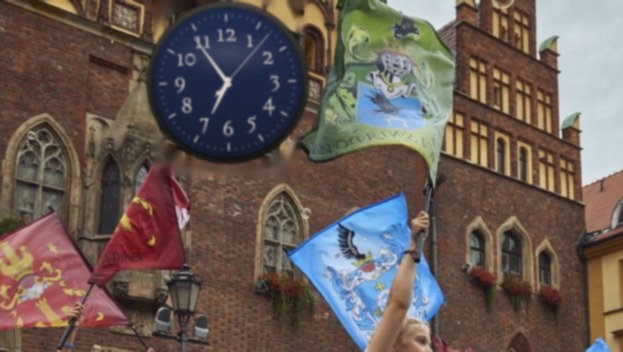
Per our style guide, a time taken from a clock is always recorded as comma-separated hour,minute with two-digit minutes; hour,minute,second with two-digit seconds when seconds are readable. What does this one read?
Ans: 6,54,07
